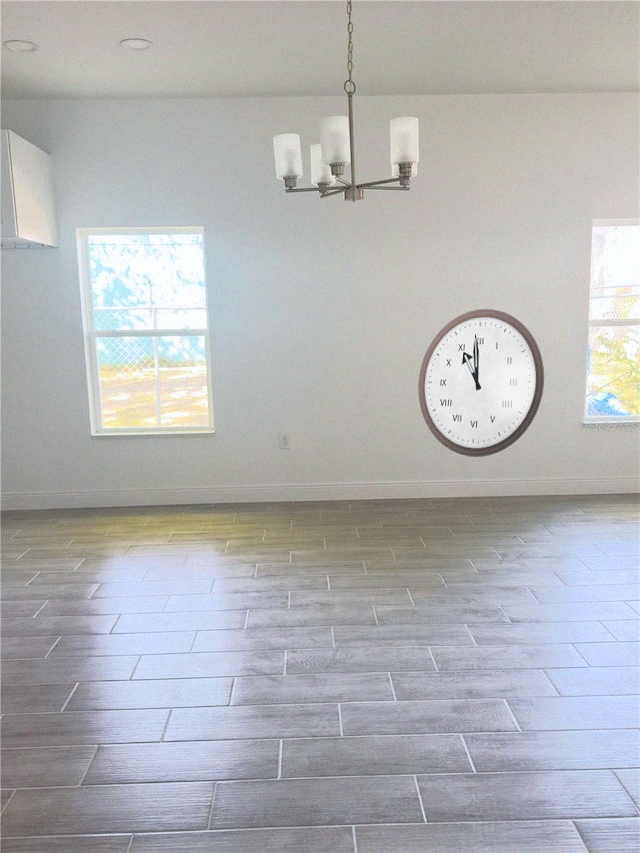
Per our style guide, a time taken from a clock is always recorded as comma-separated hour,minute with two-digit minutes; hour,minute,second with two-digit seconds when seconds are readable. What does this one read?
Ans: 10,59
